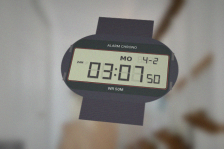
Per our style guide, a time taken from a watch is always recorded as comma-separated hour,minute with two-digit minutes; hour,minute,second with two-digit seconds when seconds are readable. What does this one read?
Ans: 3,07,50
